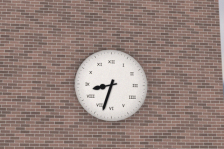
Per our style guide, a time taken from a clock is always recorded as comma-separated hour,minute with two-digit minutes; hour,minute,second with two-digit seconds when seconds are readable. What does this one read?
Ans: 8,33
